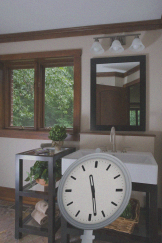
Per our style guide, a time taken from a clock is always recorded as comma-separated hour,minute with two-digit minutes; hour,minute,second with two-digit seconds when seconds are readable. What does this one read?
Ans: 11,28
